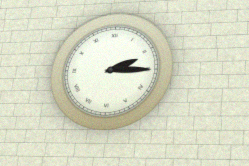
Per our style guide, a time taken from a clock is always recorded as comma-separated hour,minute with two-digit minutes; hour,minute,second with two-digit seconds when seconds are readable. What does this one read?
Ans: 2,15
